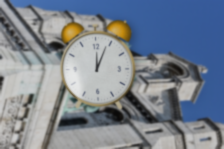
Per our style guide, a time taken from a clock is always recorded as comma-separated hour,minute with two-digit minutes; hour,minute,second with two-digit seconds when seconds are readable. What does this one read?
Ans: 12,04
